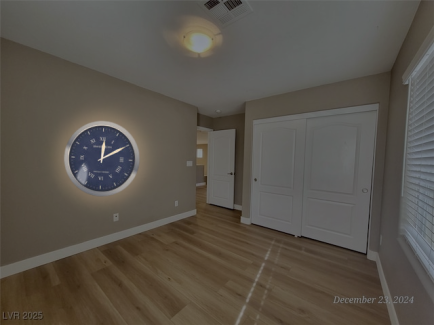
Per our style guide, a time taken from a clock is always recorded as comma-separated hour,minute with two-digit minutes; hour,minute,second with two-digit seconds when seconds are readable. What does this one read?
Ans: 12,10
